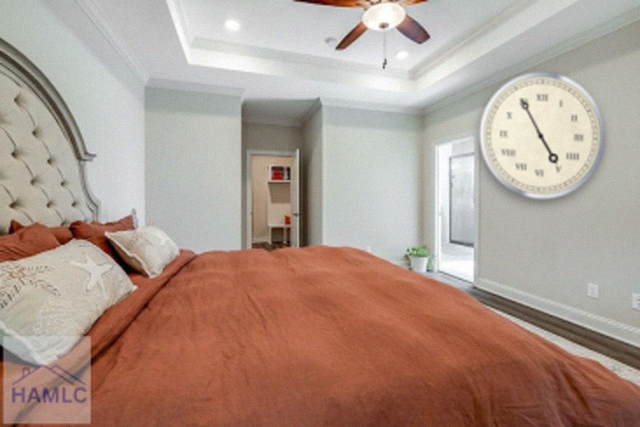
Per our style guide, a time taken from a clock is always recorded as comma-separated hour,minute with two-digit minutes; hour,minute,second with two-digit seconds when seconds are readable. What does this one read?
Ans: 4,55
